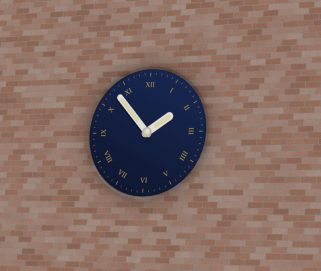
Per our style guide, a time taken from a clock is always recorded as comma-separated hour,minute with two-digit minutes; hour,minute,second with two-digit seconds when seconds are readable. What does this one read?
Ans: 1,53
